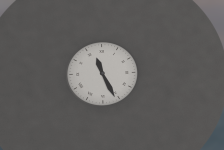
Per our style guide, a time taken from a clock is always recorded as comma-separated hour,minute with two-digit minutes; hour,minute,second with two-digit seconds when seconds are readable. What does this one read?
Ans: 11,26
